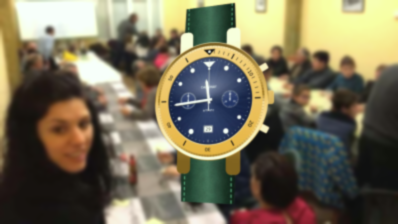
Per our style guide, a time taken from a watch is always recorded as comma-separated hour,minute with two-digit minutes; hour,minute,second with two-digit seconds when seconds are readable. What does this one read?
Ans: 11,44
